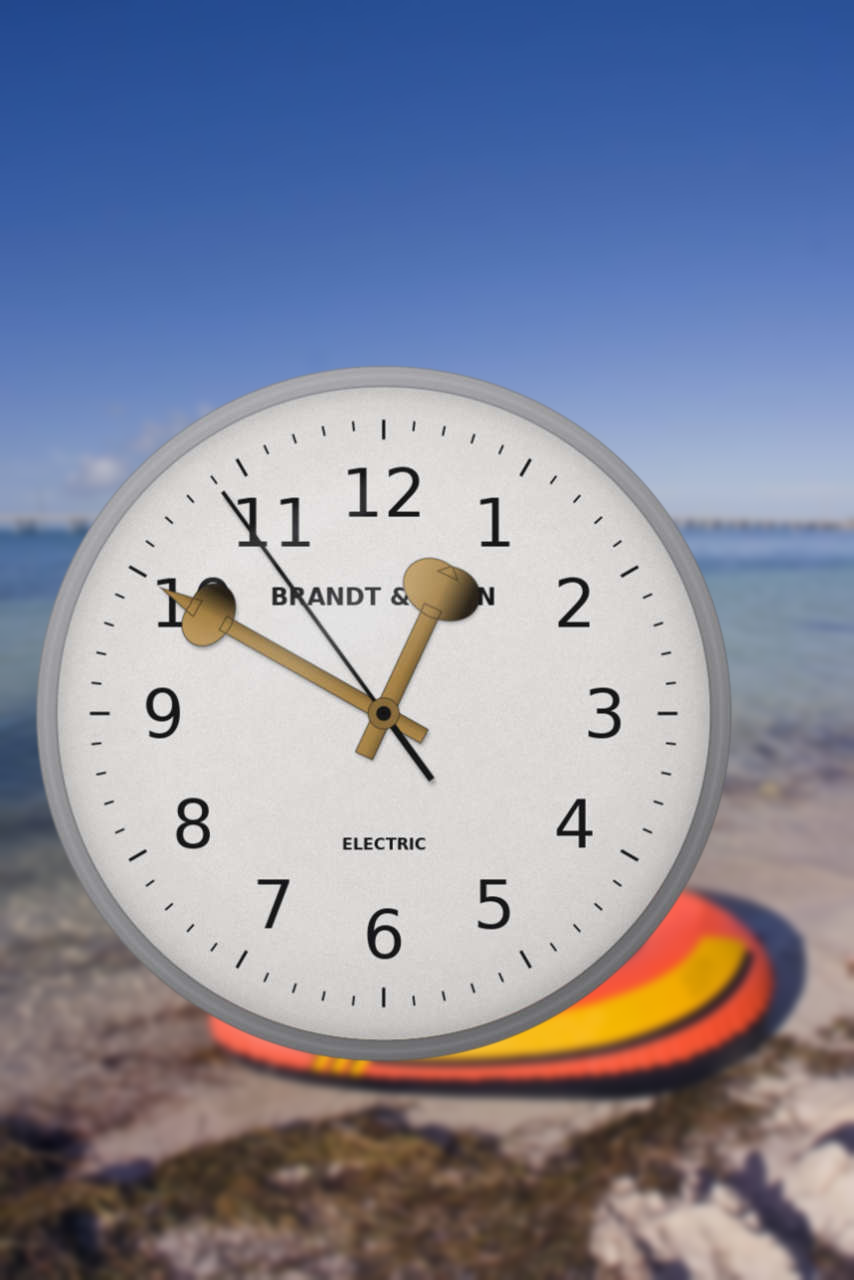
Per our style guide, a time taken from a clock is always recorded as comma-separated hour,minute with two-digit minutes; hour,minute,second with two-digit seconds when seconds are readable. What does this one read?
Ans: 12,49,54
